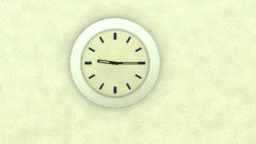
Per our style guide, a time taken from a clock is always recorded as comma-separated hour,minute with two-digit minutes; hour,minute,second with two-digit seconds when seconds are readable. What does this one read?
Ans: 9,15
